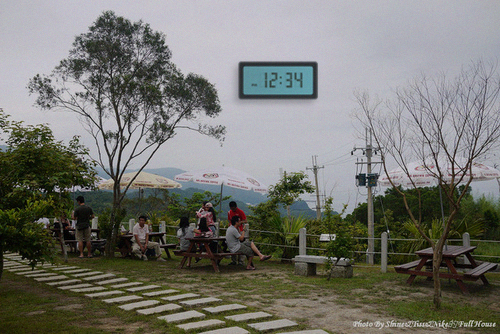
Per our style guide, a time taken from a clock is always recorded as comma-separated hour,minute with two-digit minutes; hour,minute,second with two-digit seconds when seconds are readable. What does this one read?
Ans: 12,34
